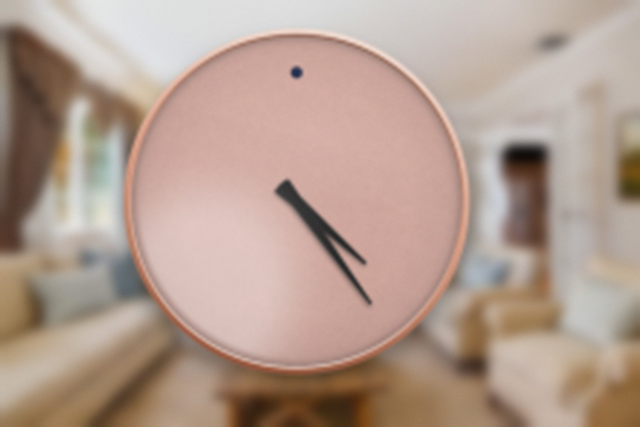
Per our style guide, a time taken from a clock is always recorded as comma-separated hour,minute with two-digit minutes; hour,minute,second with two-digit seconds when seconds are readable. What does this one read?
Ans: 4,24
